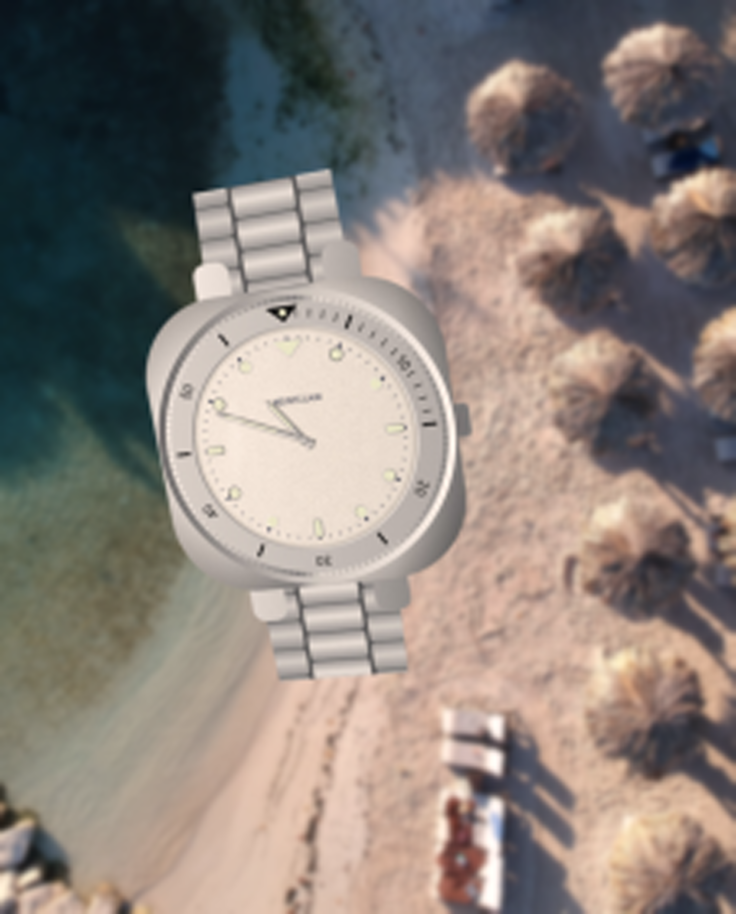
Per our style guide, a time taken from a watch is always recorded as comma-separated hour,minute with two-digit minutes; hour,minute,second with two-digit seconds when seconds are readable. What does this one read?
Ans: 10,49
